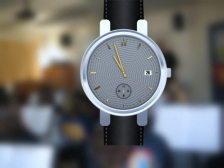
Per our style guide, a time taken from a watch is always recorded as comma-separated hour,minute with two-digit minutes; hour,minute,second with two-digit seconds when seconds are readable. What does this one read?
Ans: 10,57
